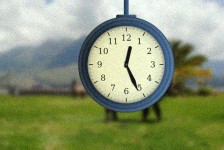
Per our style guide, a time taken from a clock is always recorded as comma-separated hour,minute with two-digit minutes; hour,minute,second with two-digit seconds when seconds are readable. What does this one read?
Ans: 12,26
